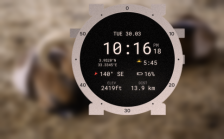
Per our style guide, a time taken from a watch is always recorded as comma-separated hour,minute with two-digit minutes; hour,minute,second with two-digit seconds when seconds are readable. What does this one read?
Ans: 10,16,18
